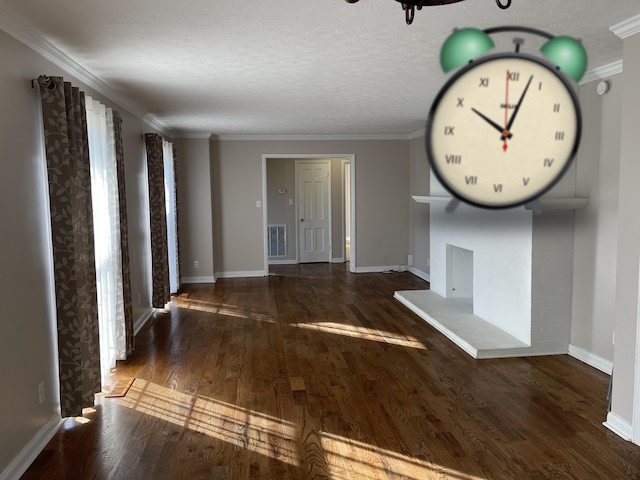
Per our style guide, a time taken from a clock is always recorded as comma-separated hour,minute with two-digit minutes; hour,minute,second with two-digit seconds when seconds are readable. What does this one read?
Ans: 10,02,59
